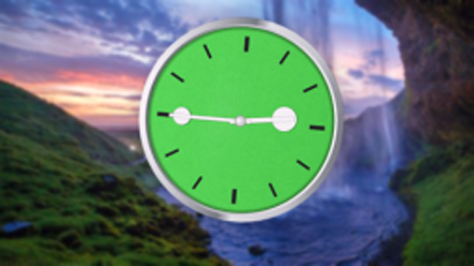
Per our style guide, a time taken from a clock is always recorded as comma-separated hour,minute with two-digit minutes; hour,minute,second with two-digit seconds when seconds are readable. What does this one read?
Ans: 2,45
